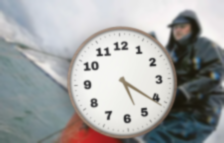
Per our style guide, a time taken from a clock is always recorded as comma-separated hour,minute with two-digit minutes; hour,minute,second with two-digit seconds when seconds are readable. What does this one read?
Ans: 5,21
